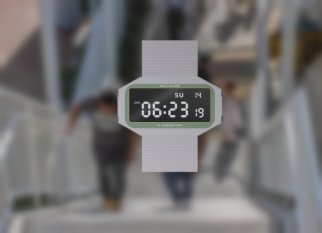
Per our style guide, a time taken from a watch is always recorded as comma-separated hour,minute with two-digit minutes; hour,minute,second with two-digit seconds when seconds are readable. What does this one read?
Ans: 6,23,19
